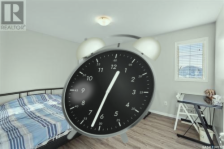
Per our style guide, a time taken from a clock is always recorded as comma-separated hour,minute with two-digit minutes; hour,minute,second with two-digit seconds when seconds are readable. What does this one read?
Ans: 12,32
